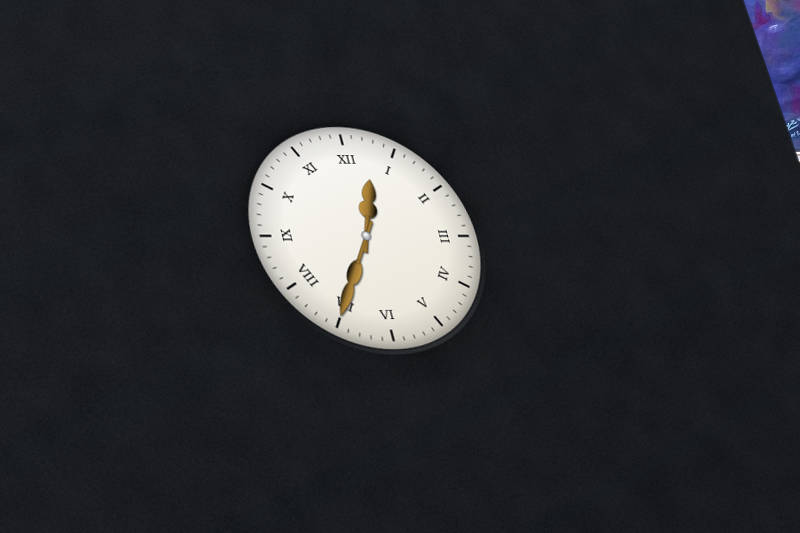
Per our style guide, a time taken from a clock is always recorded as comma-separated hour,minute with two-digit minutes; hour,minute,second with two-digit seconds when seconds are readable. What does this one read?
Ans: 12,35
